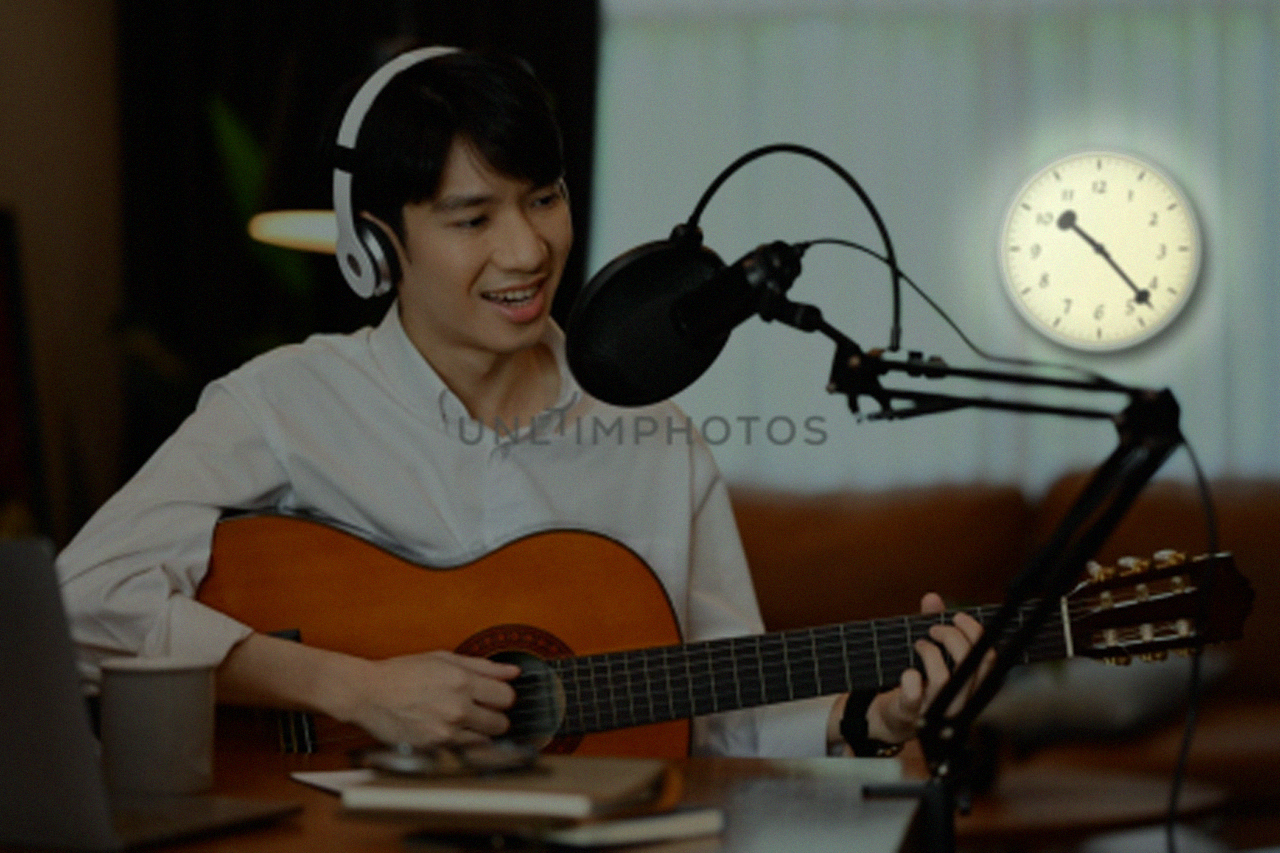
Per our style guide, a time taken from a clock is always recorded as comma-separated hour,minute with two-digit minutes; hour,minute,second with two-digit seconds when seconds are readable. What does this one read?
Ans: 10,23
